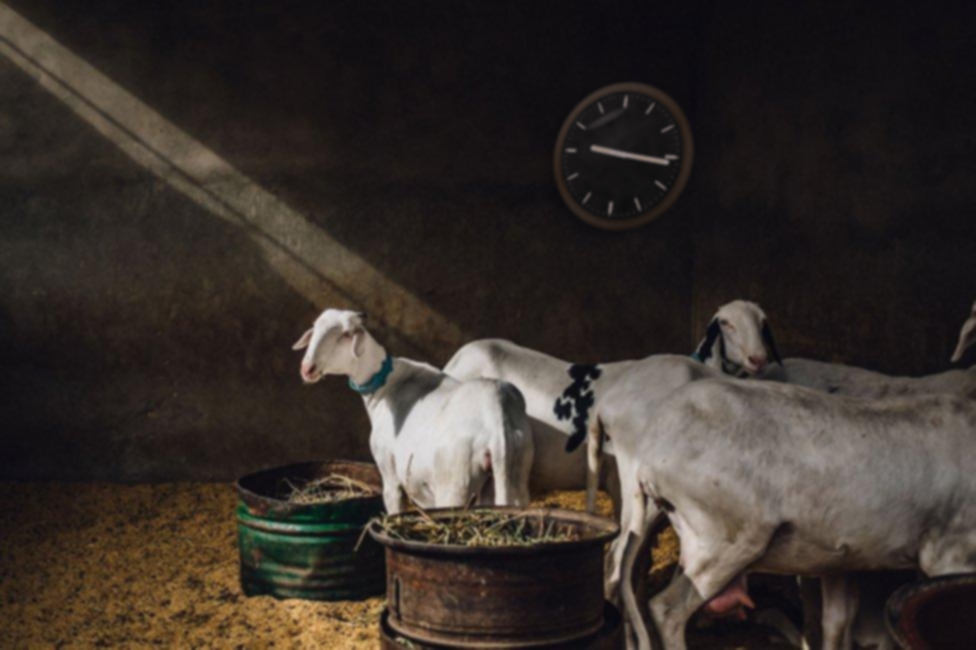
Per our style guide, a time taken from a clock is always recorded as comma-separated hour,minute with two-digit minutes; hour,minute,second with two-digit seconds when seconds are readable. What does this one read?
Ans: 9,16
